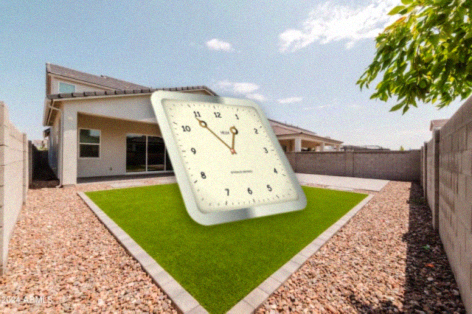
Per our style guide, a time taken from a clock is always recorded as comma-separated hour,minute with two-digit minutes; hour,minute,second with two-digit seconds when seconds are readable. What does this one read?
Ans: 12,54
